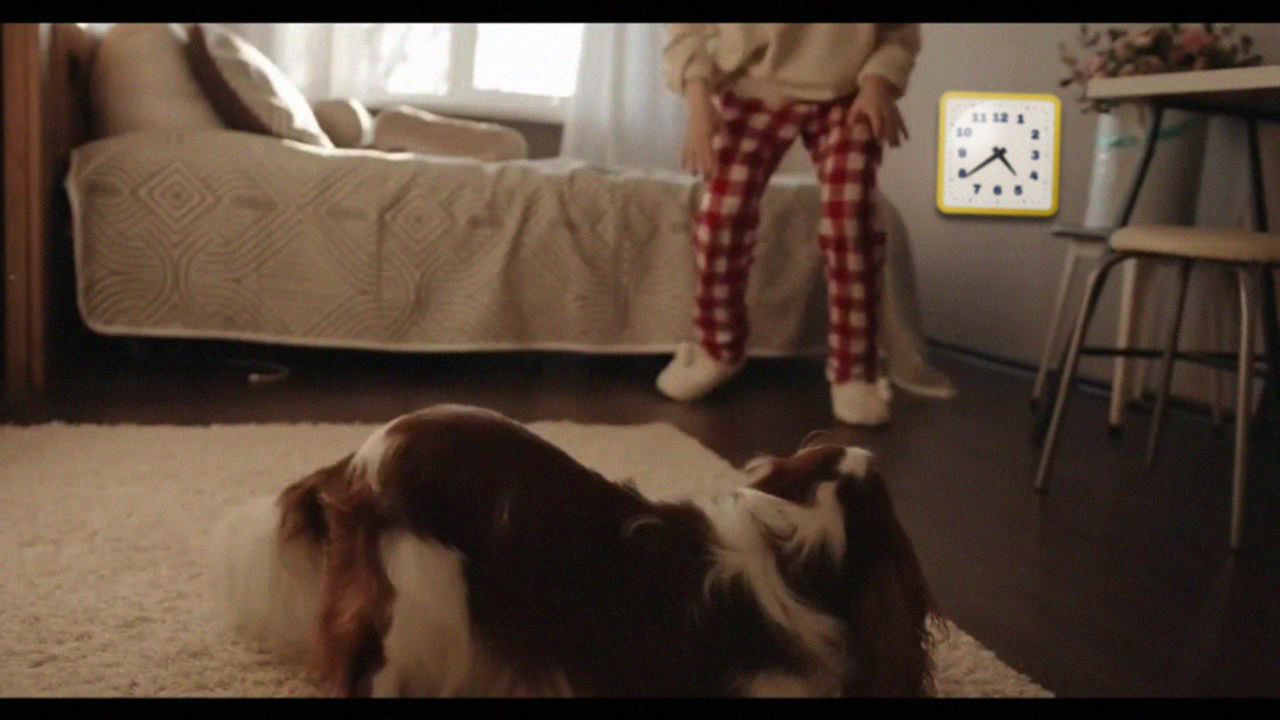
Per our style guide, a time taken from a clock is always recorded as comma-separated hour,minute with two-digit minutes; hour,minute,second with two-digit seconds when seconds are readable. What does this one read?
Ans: 4,39
